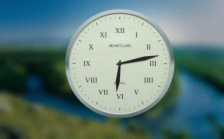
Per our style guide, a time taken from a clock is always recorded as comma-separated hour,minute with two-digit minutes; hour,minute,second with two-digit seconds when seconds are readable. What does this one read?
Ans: 6,13
